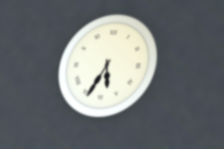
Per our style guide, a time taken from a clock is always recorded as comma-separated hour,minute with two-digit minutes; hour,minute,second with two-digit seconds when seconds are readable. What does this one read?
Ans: 5,34
